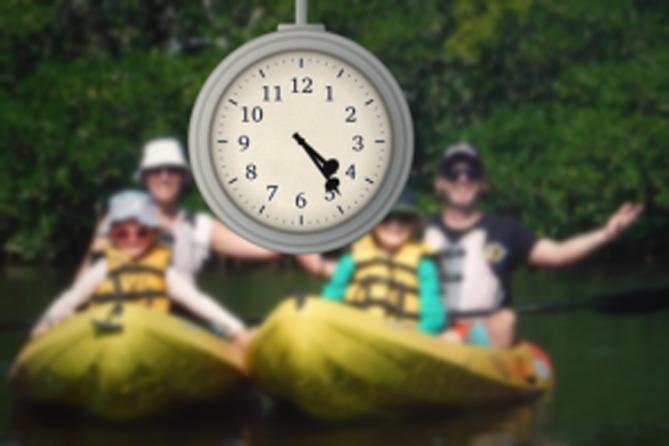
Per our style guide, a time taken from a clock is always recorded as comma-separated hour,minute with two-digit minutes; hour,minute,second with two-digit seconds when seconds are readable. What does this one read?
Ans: 4,24
